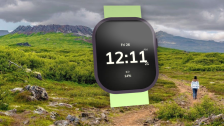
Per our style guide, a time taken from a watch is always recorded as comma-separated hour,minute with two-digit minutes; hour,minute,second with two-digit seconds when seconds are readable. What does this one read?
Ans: 12,11
